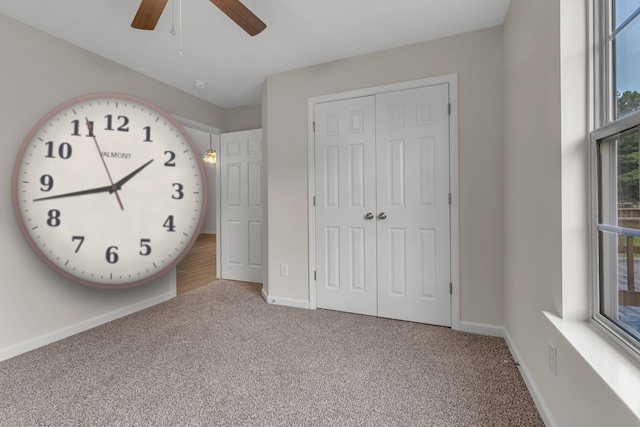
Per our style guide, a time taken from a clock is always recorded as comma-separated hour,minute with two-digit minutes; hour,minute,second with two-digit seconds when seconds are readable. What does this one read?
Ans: 1,42,56
